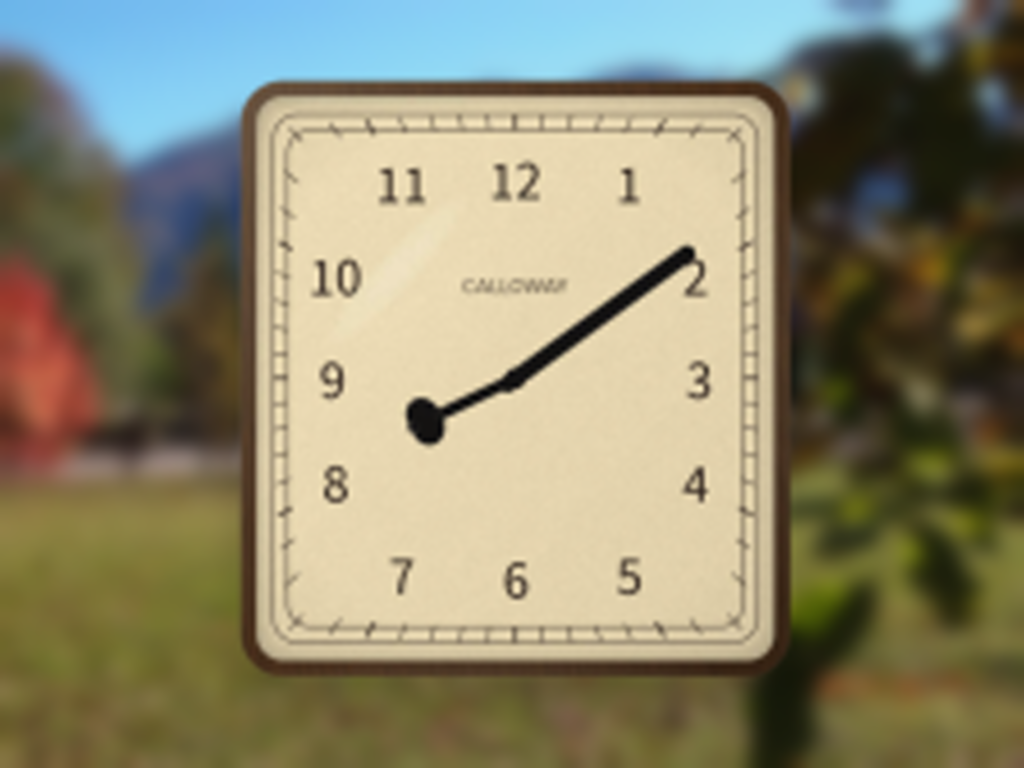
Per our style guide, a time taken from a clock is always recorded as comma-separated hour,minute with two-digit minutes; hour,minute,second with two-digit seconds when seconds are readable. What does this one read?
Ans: 8,09
